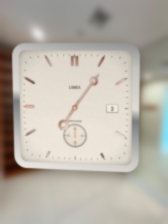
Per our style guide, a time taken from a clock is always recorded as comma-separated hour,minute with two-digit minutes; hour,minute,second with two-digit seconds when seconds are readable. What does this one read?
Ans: 7,06
